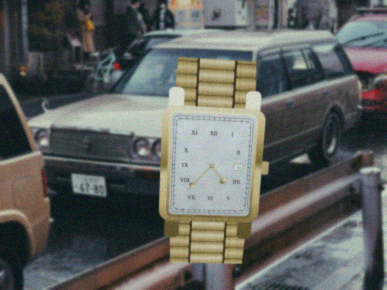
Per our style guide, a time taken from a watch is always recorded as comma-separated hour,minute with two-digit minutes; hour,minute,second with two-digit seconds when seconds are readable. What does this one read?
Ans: 4,37
